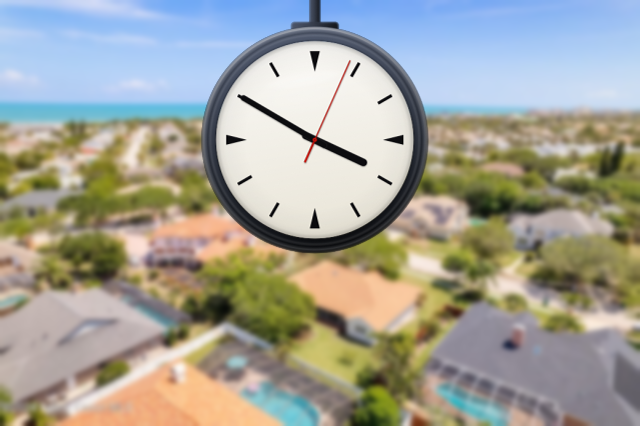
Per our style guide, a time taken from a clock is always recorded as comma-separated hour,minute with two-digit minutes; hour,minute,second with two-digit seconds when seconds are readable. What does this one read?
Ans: 3,50,04
